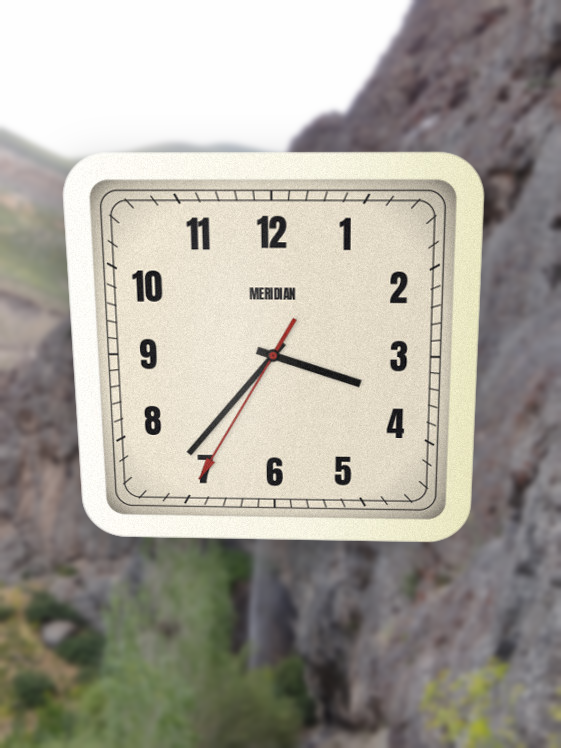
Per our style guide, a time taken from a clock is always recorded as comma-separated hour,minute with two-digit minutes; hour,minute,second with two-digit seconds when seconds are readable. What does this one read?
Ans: 3,36,35
